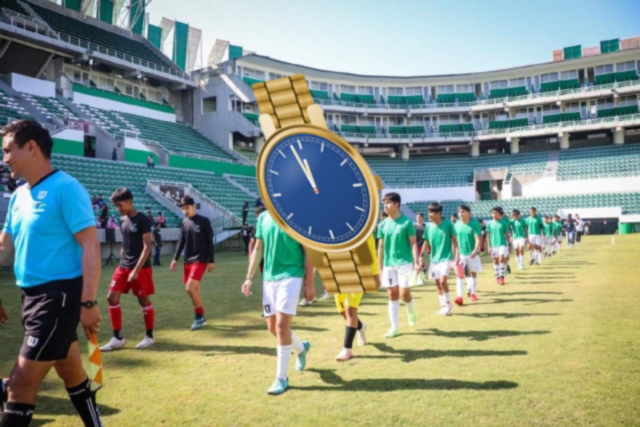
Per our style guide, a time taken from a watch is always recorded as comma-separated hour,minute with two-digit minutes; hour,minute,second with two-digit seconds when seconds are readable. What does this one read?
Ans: 11,58
